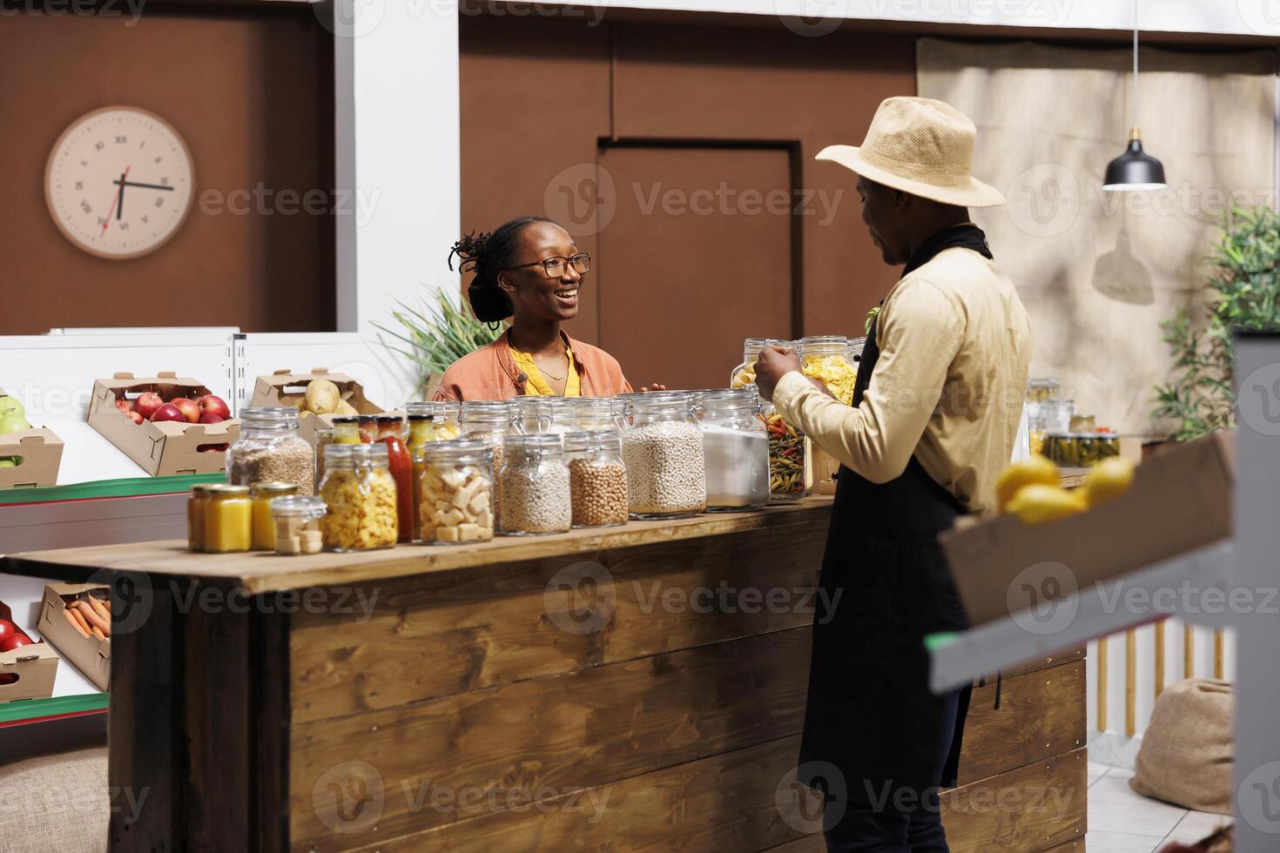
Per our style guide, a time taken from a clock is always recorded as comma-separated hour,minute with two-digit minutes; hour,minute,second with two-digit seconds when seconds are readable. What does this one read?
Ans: 6,16,34
